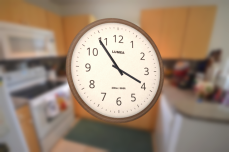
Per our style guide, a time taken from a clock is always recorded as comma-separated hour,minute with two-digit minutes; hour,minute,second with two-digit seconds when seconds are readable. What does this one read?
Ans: 3,54
